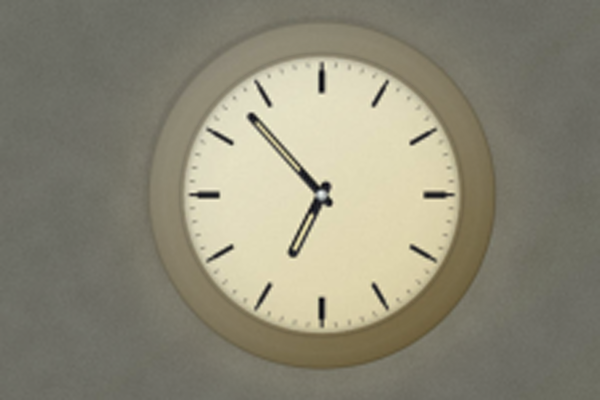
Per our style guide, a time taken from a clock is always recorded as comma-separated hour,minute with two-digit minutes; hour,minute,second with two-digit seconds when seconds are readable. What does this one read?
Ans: 6,53
